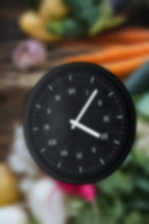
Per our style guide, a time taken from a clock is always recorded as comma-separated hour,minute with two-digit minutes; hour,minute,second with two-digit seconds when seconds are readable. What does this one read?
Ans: 4,07
